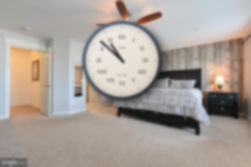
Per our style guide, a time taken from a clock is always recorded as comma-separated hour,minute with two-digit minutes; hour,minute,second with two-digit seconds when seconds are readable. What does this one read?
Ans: 10,52
